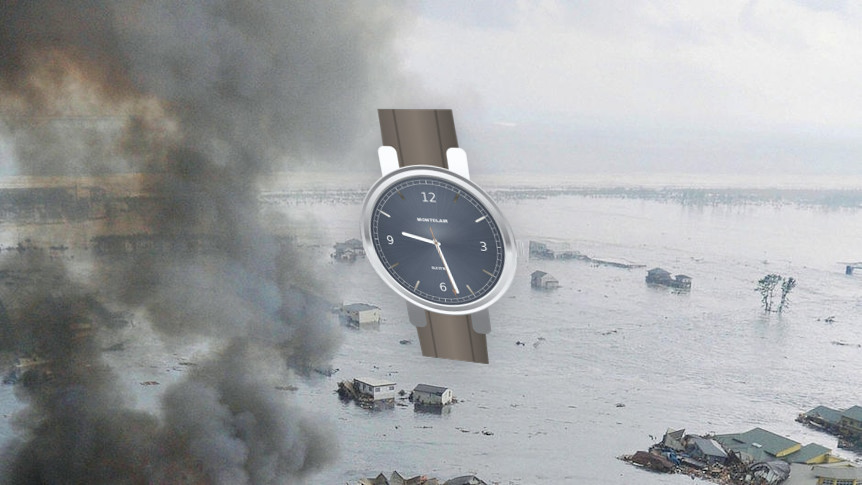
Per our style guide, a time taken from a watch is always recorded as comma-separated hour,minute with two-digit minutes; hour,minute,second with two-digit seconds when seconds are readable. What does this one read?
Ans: 9,27,28
